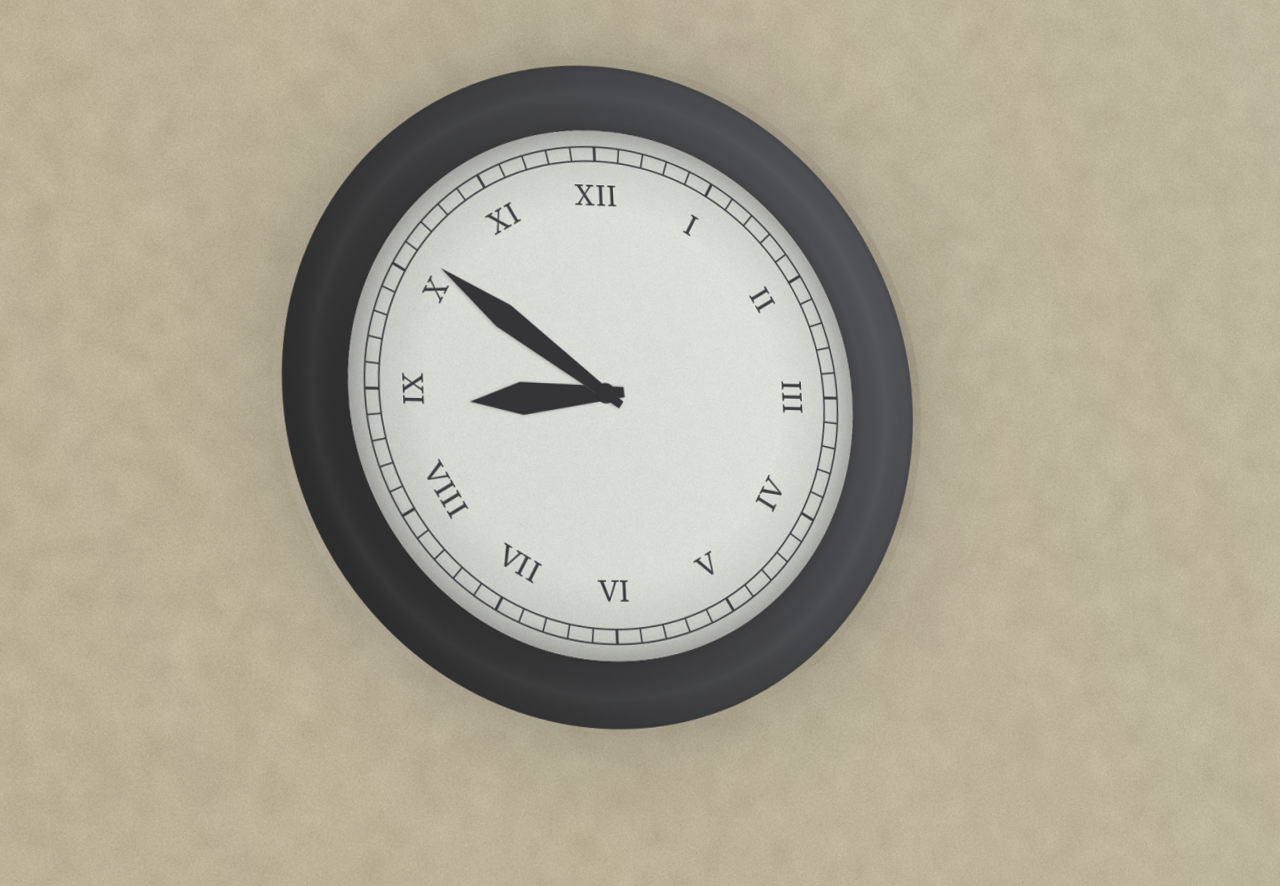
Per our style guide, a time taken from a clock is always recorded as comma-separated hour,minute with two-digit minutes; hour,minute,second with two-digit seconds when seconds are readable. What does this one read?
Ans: 8,51
